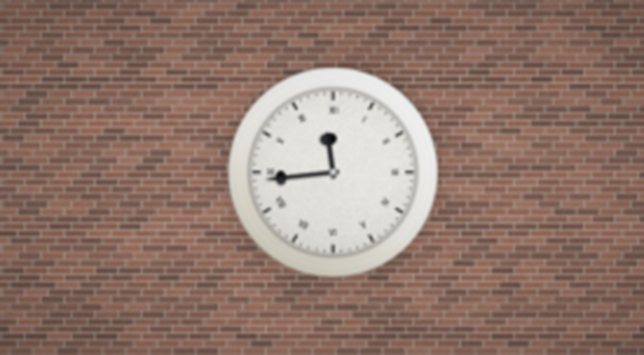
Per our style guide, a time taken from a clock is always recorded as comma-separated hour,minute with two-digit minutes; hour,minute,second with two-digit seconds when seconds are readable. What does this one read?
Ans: 11,44
